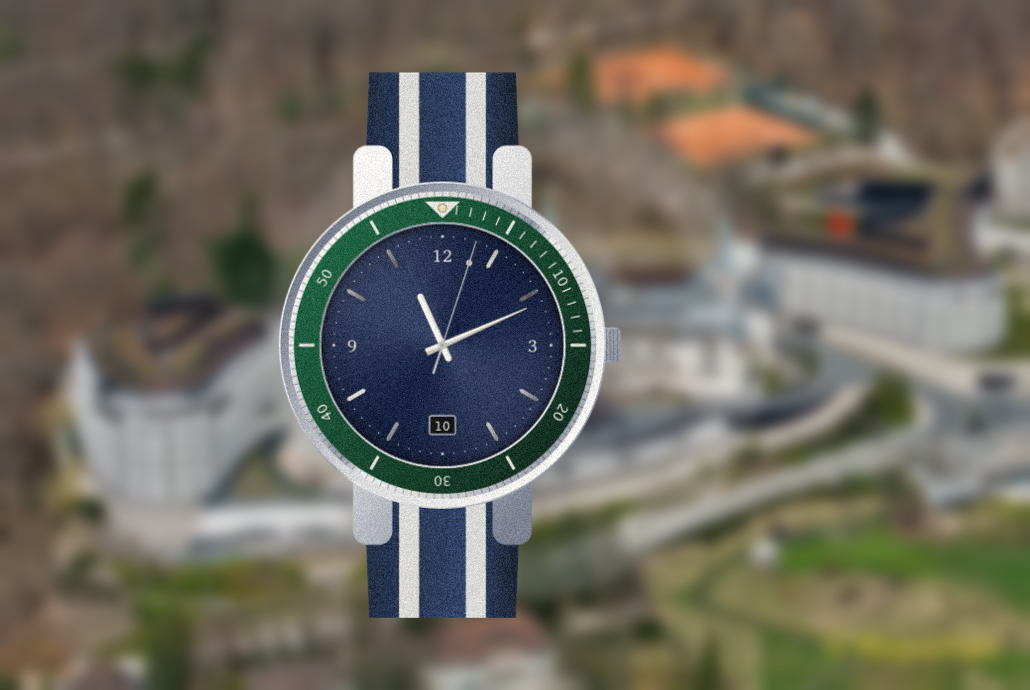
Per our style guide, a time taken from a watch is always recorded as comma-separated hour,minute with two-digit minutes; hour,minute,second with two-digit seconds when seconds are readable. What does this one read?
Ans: 11,11,03
